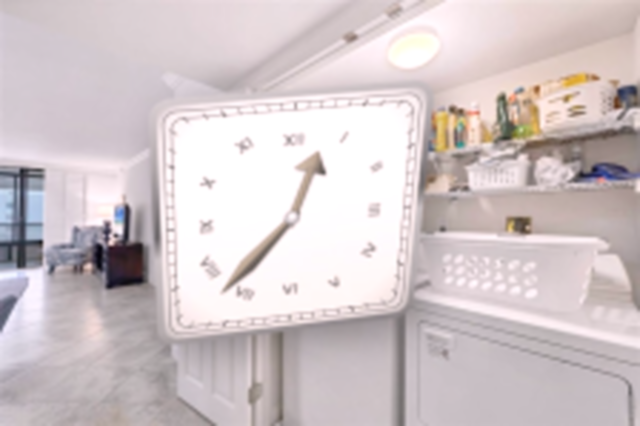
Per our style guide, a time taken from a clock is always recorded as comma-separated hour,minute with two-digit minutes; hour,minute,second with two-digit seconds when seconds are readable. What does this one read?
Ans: 12,37
